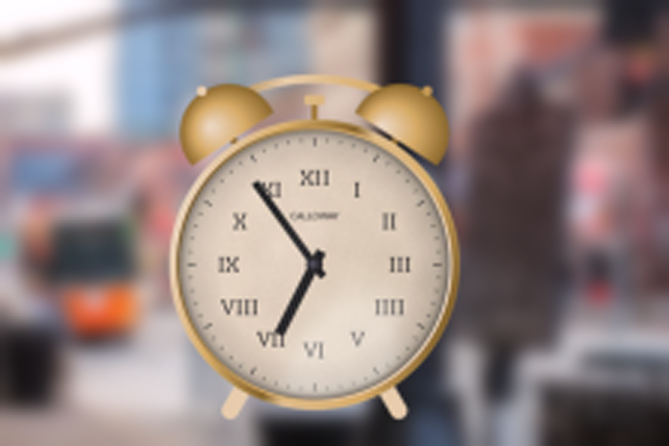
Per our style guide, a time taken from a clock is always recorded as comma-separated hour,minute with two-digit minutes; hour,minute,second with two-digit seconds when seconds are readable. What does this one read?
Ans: 6,54
